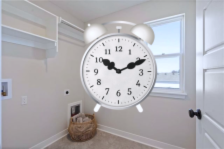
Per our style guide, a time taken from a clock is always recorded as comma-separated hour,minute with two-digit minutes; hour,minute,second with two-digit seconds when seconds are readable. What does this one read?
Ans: 10,11
